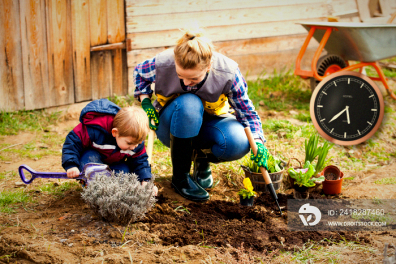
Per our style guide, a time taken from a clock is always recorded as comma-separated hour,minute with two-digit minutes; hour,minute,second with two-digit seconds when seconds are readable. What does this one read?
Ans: 5,38
